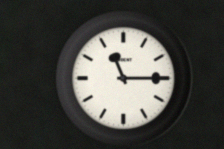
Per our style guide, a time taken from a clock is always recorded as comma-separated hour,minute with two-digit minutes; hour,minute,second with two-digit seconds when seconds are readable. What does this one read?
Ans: 11,15
